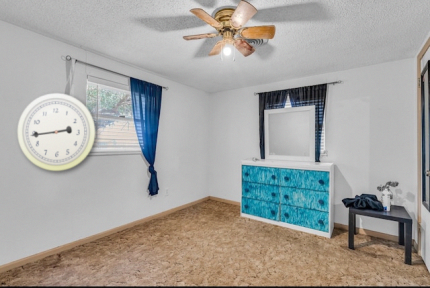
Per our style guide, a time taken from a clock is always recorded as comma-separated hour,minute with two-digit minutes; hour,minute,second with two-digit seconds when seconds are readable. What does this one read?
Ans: 2,44
